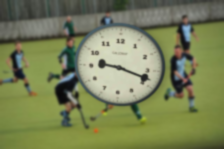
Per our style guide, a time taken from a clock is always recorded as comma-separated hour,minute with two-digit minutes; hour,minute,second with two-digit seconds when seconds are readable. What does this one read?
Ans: 9,18
